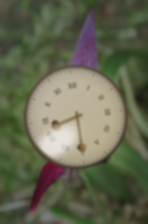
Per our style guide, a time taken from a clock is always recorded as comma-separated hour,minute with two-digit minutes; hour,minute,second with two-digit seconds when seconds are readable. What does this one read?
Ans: 8,30
